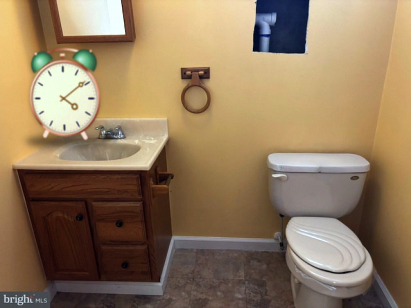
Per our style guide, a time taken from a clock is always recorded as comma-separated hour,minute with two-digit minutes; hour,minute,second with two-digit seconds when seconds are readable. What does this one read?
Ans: 4,09
